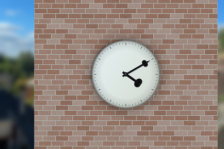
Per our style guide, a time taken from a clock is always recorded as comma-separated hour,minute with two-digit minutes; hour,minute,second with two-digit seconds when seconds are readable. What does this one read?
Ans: 4,10
